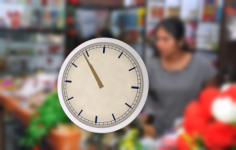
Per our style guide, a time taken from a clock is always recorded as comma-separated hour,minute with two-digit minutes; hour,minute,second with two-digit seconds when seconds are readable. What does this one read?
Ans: 10,54
